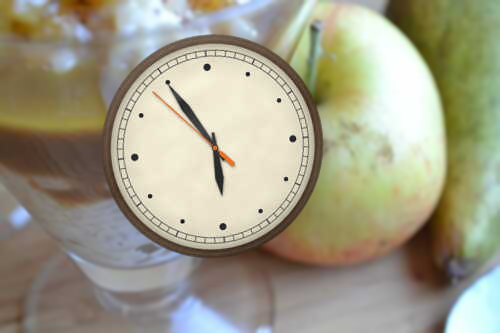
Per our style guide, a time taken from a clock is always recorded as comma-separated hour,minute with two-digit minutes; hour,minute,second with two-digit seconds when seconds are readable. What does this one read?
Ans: 5,54,53
